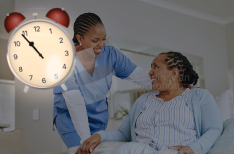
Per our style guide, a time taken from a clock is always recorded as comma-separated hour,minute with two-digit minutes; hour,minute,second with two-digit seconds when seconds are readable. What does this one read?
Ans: 10,54
